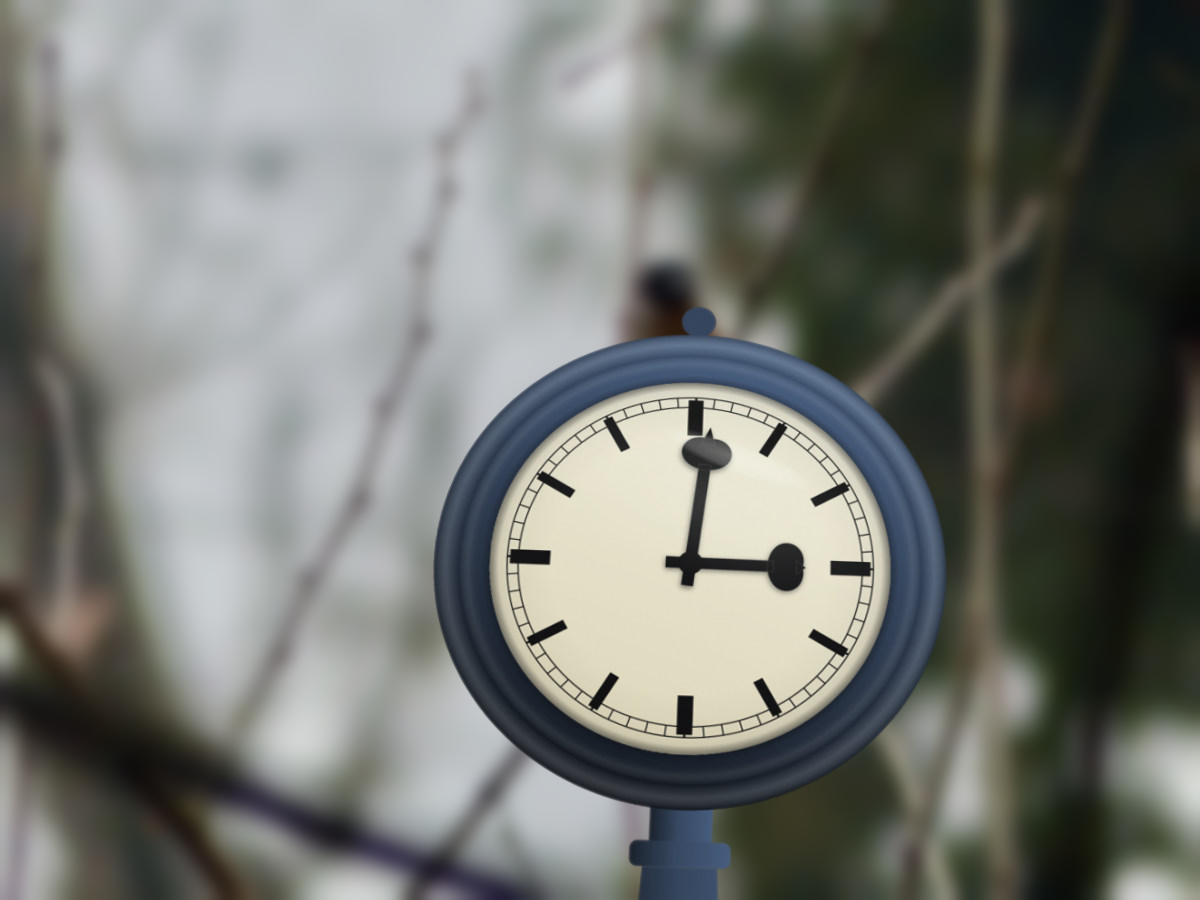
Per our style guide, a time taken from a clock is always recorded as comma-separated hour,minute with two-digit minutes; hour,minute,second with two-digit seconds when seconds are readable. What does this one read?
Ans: 3,01
